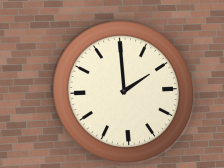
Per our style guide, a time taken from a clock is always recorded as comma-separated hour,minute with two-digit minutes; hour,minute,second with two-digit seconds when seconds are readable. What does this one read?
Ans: 2,00
